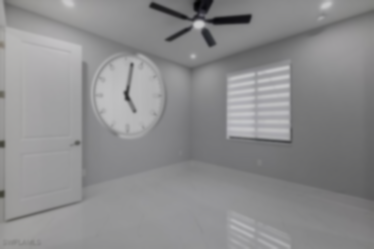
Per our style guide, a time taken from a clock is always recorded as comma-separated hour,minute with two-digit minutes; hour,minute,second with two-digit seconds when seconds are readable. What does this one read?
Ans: 5,02
